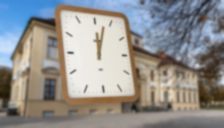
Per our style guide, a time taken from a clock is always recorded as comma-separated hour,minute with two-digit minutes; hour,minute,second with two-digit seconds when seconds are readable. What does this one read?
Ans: 12,03
